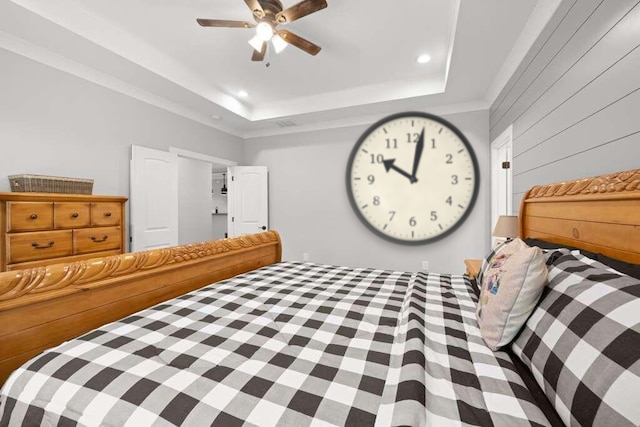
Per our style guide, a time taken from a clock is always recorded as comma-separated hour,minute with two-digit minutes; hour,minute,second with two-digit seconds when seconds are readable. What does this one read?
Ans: 10,02
